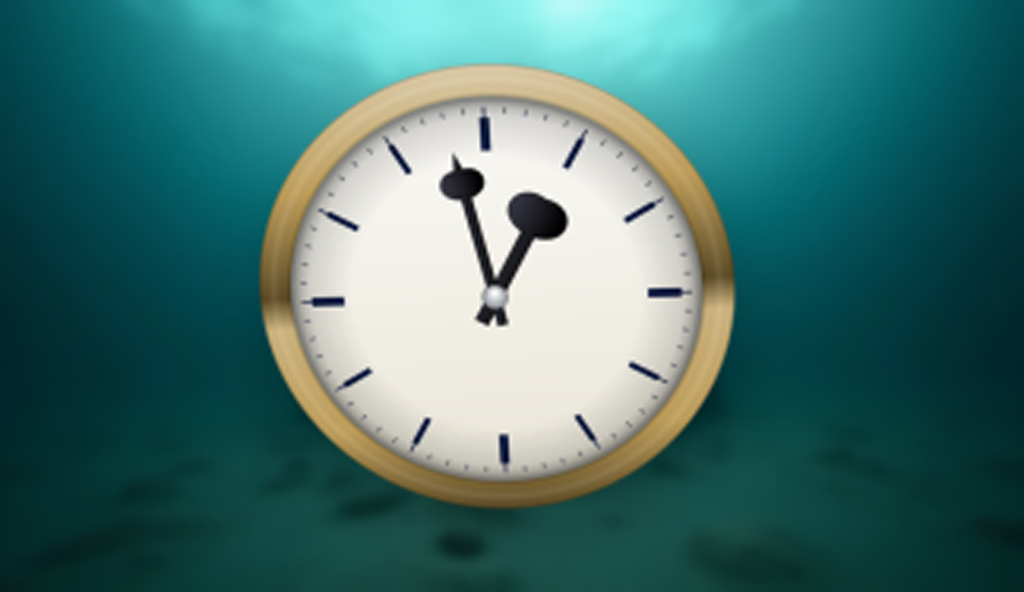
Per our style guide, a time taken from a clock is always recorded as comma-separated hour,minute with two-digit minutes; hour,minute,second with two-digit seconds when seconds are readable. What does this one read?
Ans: 12,58
